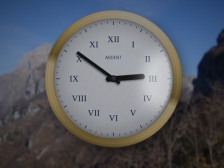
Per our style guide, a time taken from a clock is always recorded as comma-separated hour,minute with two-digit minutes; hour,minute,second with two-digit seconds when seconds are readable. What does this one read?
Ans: 2,51
